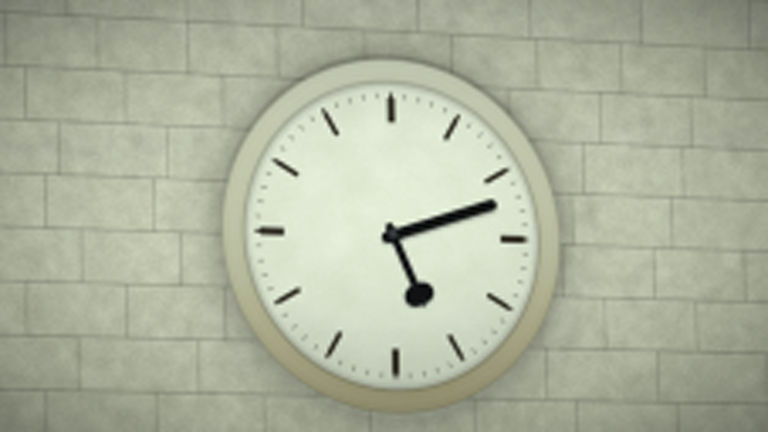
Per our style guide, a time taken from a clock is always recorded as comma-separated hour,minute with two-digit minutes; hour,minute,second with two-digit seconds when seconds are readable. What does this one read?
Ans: 5,12
